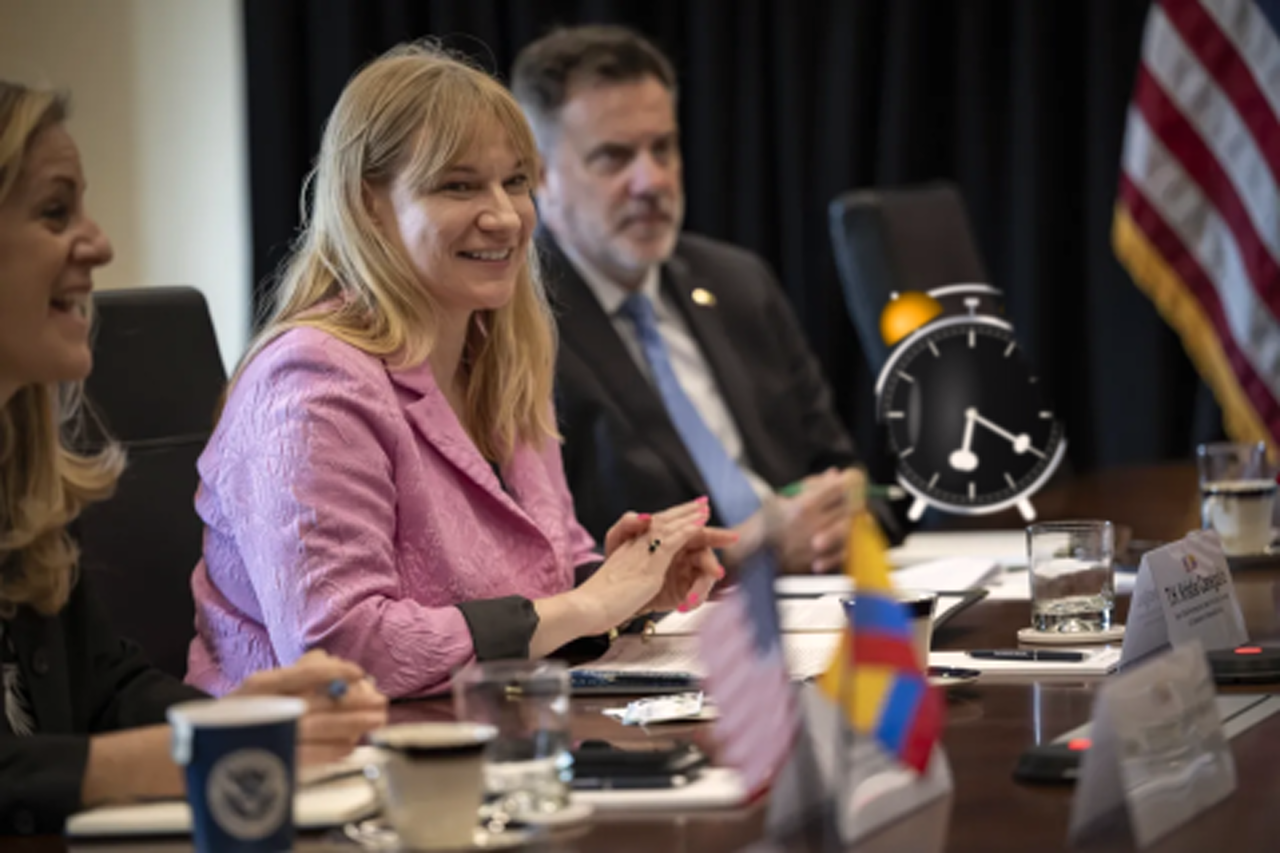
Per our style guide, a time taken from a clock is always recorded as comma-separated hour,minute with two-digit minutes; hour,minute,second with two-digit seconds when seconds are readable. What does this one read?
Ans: 6,20
